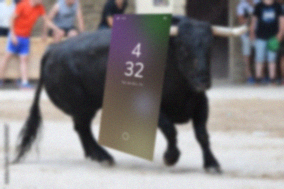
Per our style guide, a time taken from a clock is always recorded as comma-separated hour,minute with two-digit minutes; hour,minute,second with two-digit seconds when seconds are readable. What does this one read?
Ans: 4,32
